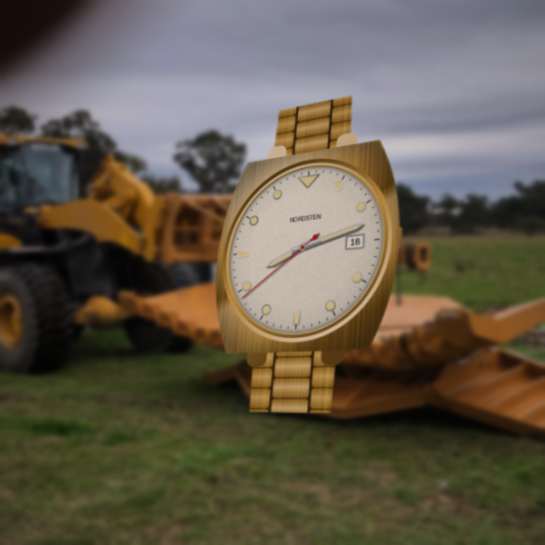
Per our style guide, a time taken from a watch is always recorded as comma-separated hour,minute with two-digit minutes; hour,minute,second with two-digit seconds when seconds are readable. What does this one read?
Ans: 8,12,39
